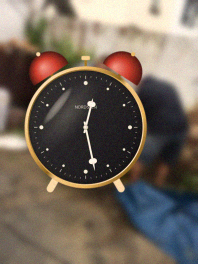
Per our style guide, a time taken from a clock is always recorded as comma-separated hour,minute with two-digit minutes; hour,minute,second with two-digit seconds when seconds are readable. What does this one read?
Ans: 12,28
